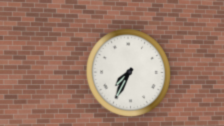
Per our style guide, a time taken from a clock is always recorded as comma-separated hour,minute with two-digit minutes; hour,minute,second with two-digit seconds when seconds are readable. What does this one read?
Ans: 7,35
